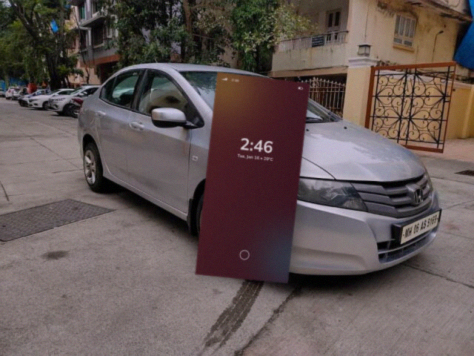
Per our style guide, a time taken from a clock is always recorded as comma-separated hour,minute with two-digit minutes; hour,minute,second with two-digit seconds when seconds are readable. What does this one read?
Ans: 2,46
